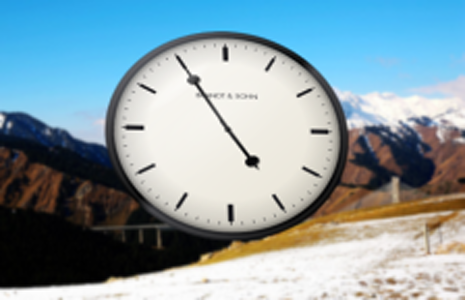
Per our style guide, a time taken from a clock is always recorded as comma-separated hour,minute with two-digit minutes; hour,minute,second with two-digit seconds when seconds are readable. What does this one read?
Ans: 4,55
